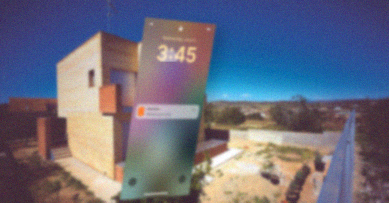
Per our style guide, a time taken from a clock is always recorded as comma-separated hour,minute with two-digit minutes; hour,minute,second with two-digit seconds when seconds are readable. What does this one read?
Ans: 3,45
